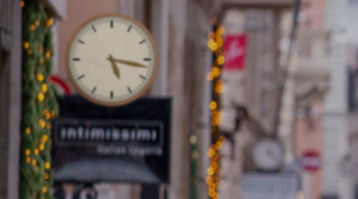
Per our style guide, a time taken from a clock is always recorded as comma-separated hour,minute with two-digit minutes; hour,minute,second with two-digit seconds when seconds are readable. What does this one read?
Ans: 5,17
